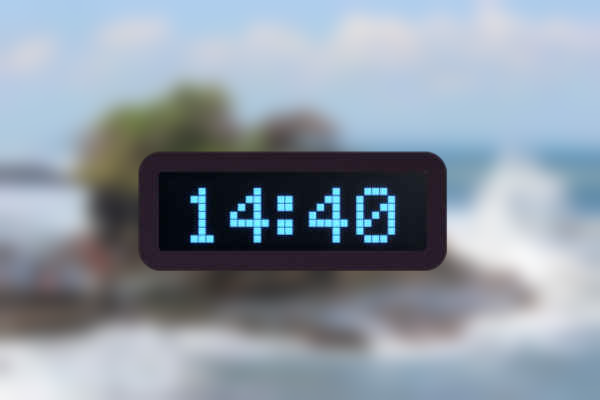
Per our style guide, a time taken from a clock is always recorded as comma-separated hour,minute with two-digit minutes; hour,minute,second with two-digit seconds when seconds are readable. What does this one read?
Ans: 14,40
